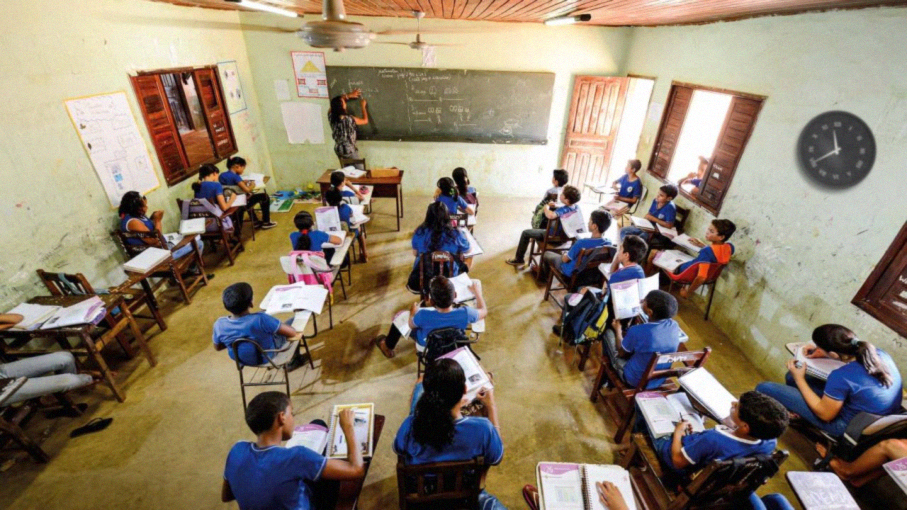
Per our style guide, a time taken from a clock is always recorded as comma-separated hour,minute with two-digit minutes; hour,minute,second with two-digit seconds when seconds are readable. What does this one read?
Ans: 11,40
